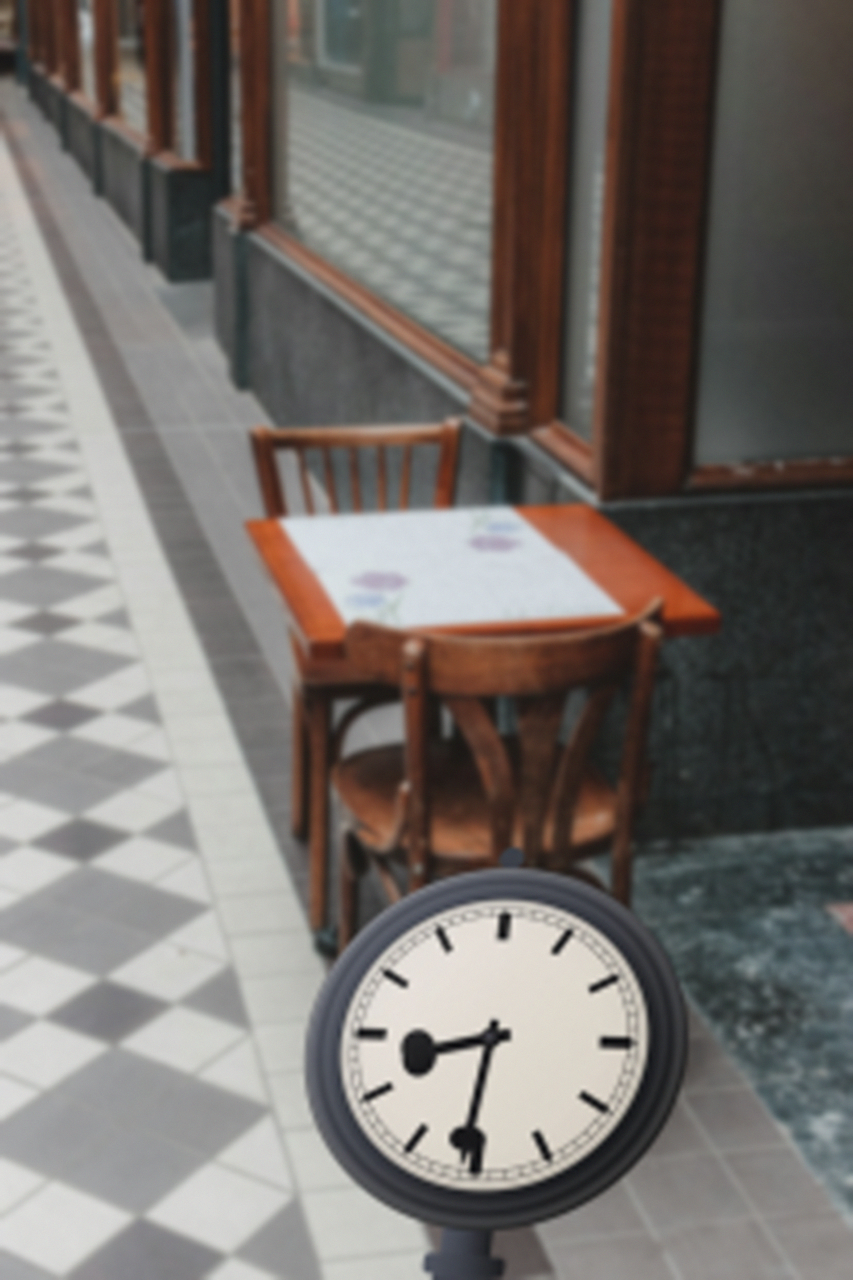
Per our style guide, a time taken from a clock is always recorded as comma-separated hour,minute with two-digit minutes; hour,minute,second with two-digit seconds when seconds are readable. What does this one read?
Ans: 8,31
